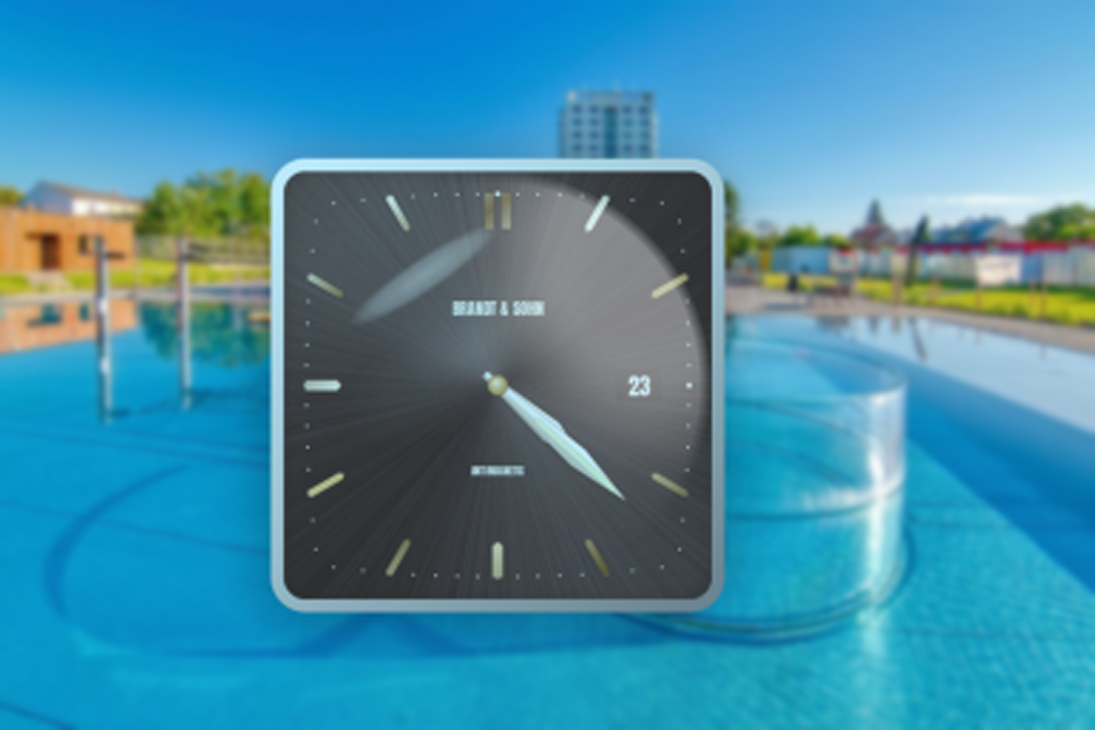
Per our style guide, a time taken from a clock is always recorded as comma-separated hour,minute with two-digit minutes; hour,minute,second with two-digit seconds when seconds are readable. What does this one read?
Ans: 4,22
